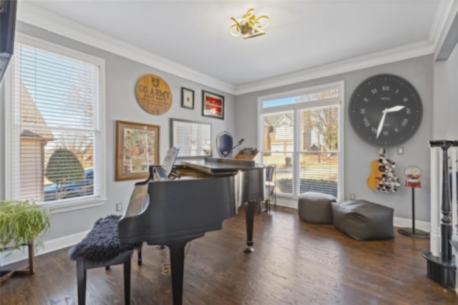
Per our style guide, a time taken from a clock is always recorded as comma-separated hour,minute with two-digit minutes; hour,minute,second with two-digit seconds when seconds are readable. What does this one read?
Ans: 2,33
